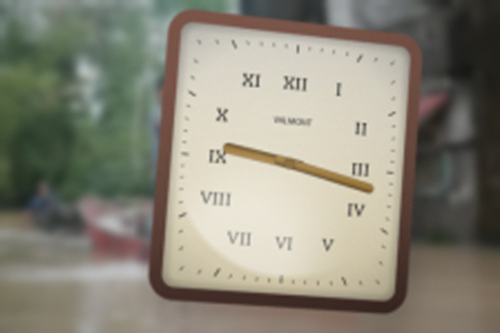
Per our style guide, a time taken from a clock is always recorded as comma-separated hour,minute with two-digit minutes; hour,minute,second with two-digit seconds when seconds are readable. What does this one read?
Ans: 9,17
